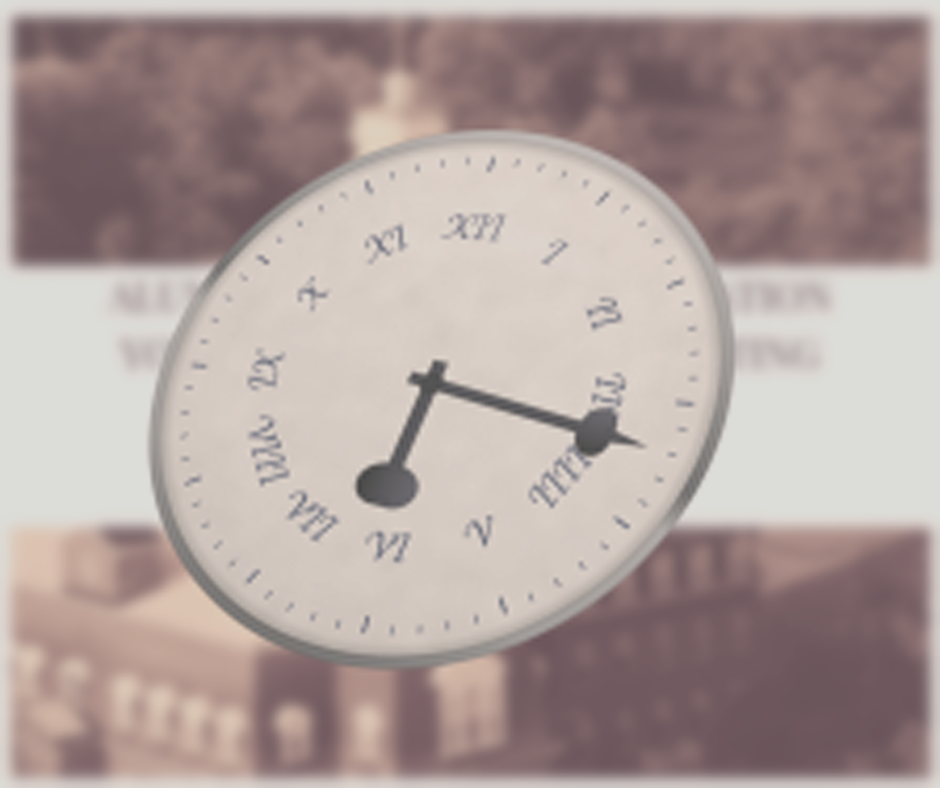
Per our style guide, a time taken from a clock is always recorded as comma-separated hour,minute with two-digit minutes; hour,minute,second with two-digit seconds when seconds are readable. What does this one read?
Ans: 6,17
